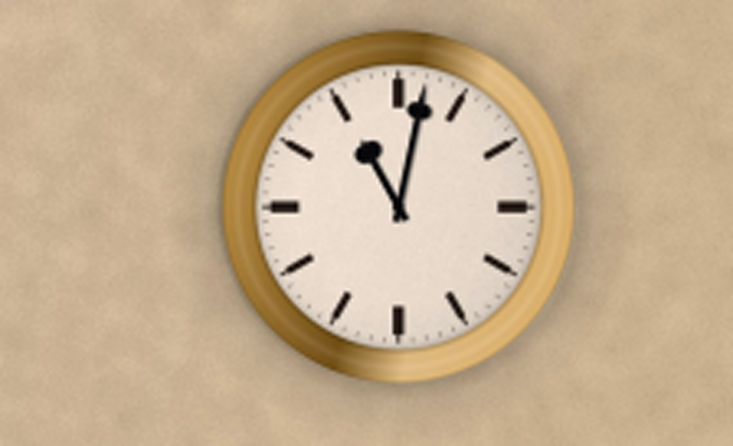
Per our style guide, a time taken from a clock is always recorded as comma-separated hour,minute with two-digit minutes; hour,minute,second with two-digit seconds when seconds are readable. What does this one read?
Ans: 11,02
